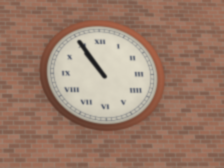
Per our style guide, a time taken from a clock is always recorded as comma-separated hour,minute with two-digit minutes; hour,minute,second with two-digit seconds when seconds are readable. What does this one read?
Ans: 10,55
